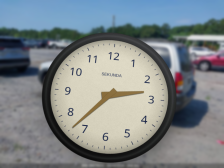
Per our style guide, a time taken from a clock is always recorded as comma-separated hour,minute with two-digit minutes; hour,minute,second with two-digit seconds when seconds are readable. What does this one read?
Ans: 2,37
